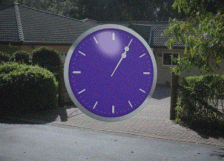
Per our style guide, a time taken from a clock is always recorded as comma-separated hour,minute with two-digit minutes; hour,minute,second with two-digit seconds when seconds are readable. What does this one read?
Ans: 1,05
